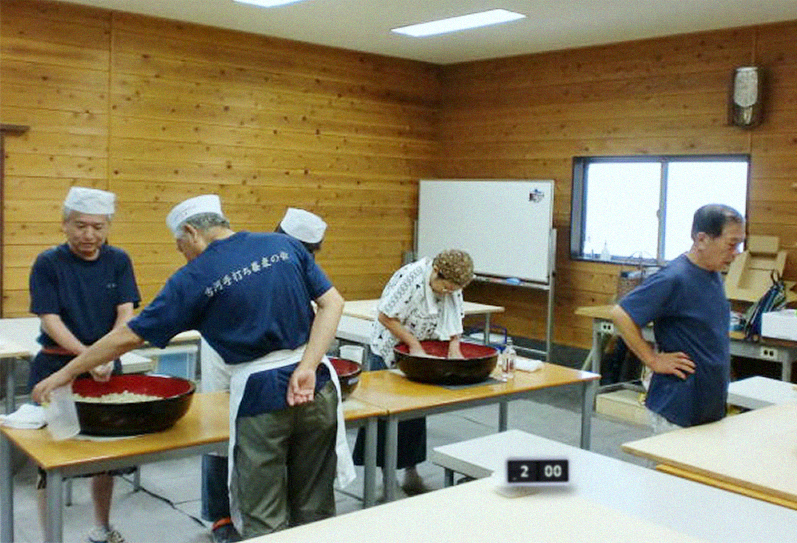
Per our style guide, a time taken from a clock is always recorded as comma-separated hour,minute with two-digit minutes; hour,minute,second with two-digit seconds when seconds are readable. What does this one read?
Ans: 2,00
